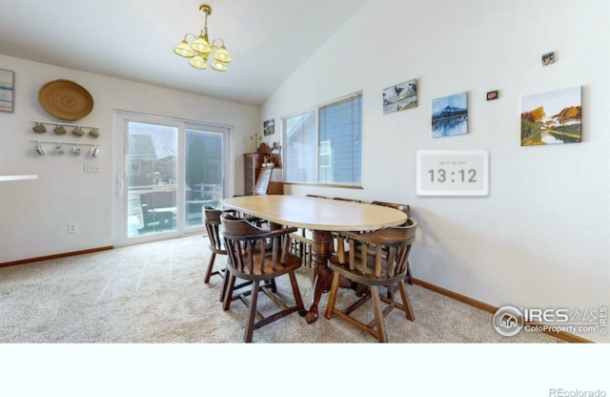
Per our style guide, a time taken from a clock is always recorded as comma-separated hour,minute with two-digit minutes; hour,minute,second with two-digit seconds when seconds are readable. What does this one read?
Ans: 13,12
